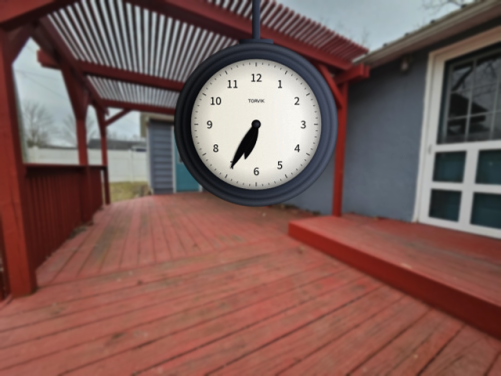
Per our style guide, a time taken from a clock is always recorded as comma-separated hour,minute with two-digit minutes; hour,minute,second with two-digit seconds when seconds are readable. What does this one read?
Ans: 6,35
